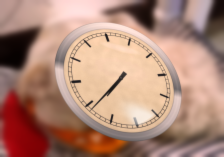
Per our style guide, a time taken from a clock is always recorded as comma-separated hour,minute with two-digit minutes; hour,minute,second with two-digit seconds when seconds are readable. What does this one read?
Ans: 7,39
